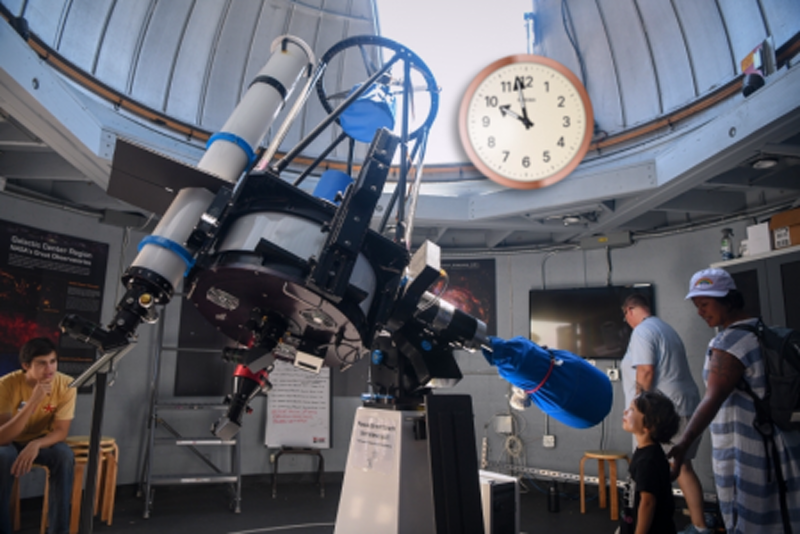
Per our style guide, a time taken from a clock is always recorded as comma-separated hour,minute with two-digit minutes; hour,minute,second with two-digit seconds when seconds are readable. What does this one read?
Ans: 9,58
